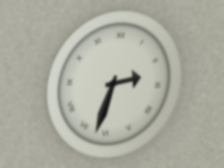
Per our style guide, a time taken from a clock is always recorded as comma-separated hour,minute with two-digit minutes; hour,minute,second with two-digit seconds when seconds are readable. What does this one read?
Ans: 2,32
